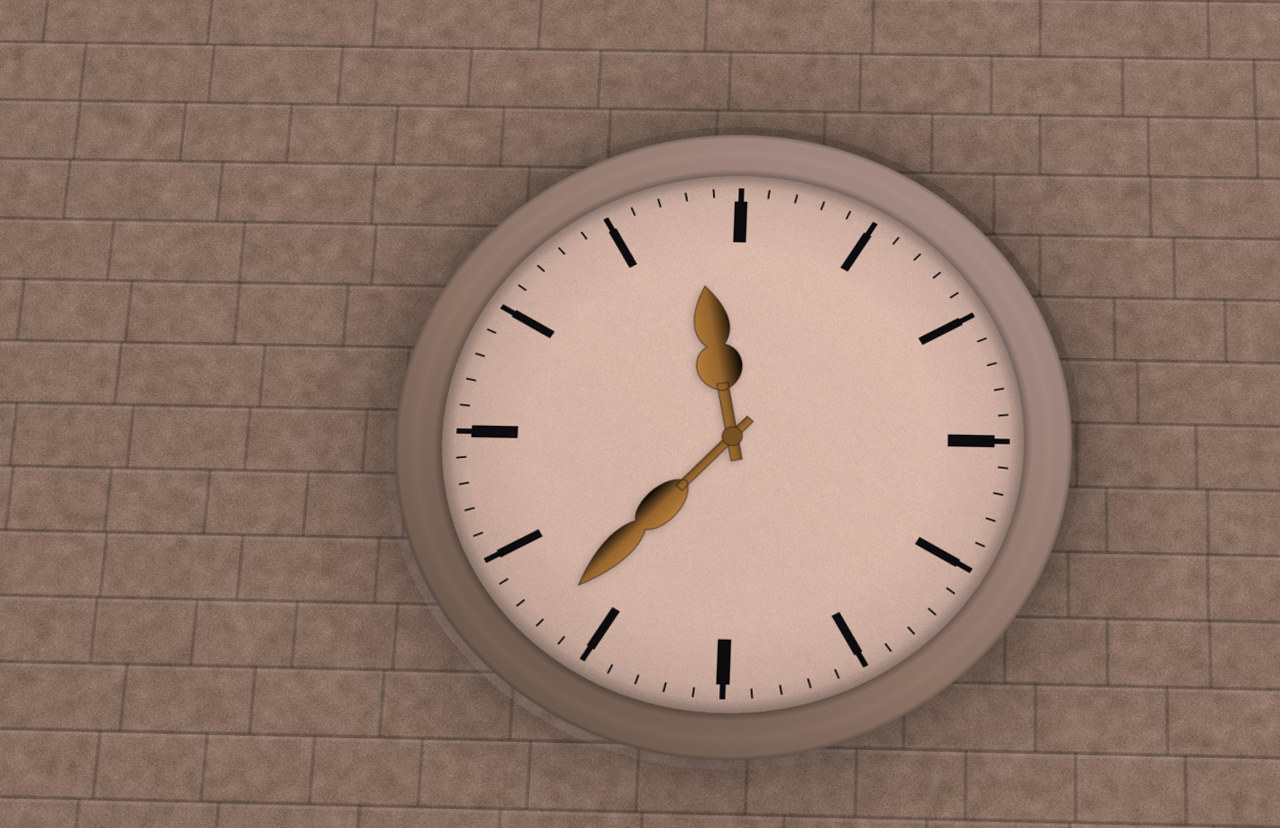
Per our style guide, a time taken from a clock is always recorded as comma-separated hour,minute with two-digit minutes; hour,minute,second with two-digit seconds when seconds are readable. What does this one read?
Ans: 11,37
